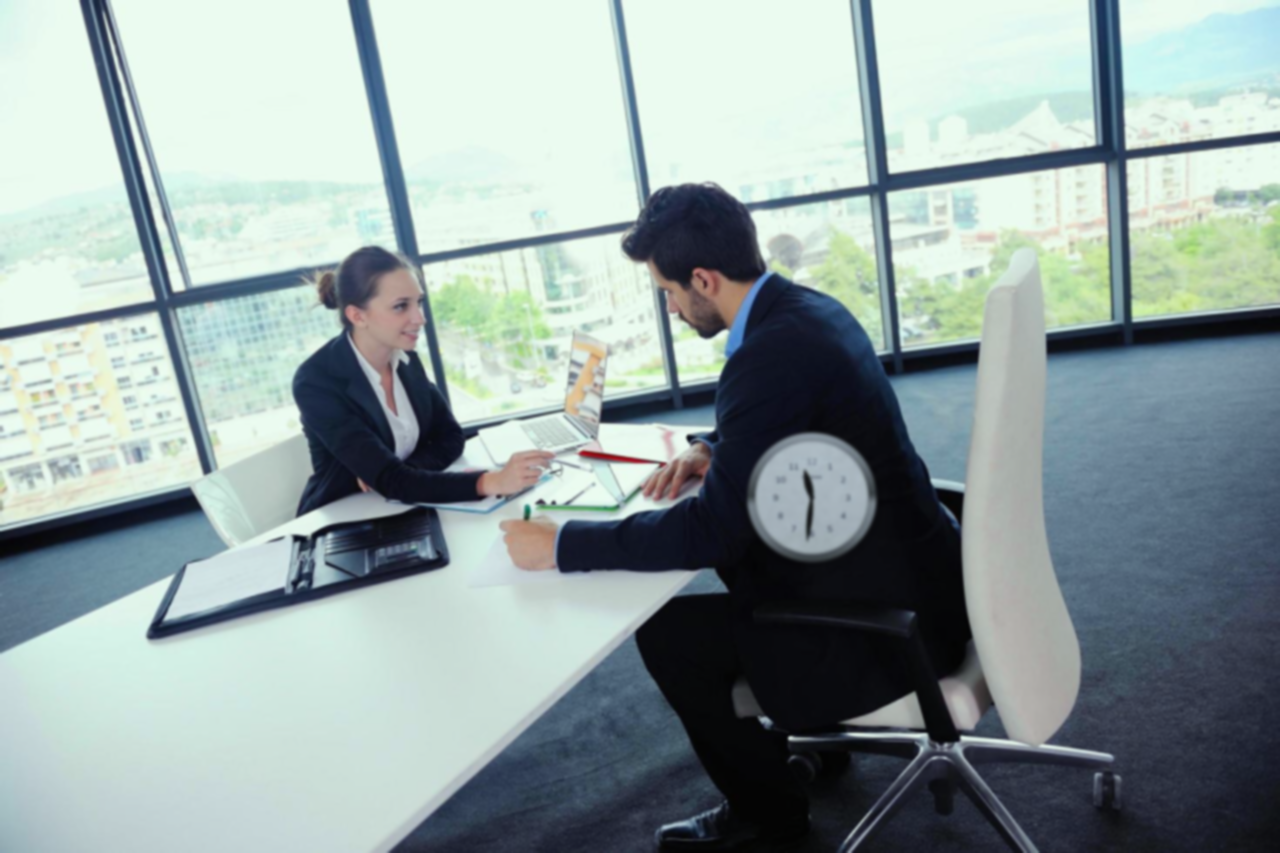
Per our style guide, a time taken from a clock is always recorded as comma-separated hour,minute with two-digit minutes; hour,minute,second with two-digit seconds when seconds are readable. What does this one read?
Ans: 11,31
